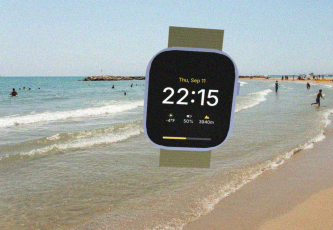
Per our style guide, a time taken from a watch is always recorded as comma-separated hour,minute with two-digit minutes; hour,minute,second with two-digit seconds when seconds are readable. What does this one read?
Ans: 22,15
